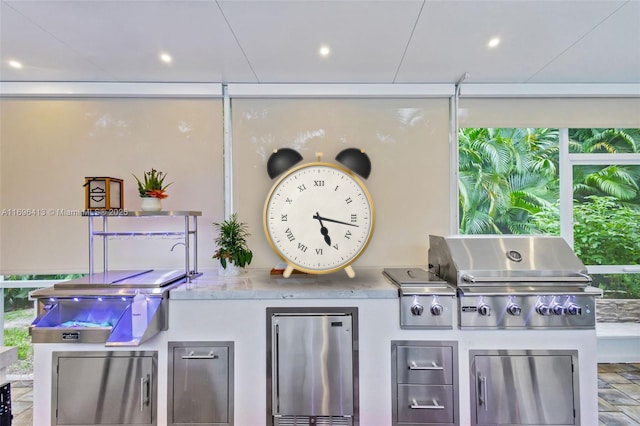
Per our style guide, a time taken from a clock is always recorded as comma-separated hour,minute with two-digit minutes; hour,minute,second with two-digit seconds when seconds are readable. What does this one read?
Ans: 5,17
